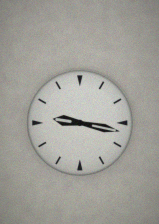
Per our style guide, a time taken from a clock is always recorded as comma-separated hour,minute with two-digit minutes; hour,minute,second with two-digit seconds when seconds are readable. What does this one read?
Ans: 9,17
